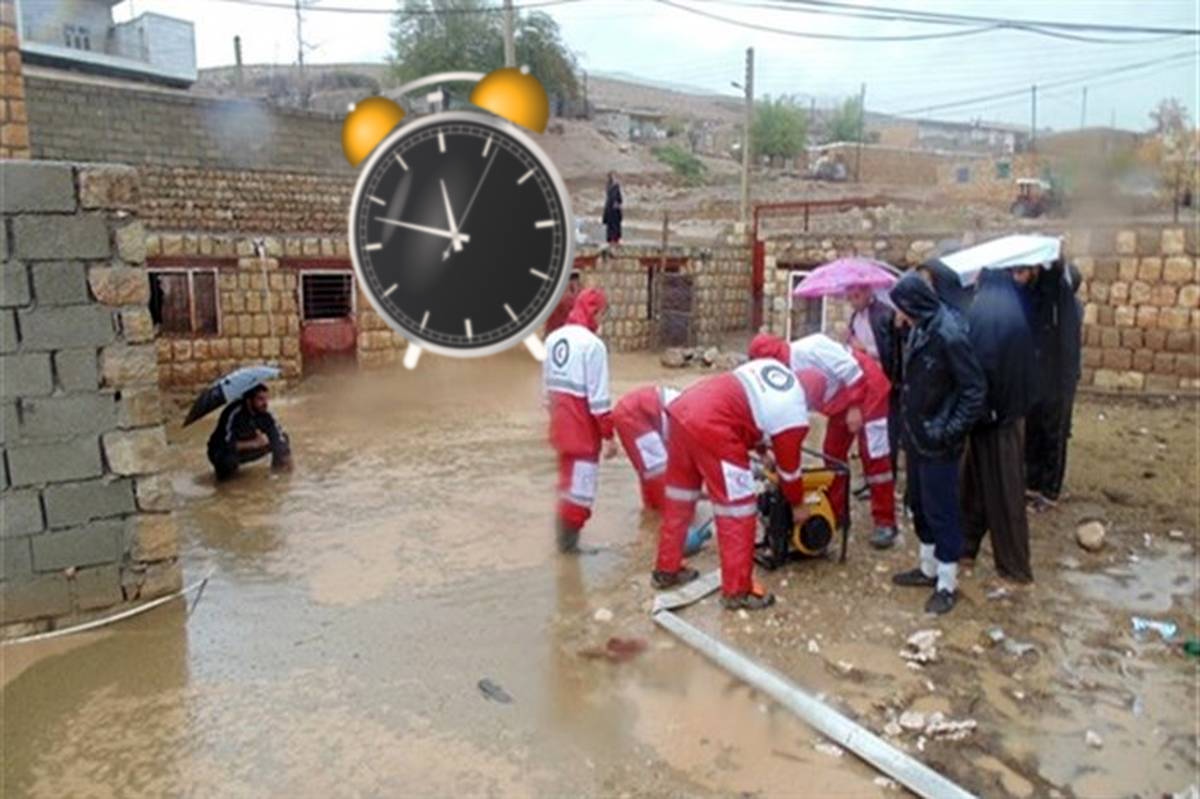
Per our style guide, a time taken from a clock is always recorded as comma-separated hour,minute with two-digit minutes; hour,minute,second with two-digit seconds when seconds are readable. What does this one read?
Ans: 11,48,06
